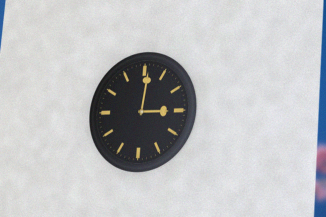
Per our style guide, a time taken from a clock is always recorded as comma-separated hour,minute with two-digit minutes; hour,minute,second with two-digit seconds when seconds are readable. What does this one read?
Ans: 3,01
